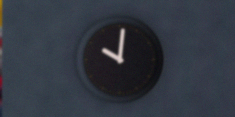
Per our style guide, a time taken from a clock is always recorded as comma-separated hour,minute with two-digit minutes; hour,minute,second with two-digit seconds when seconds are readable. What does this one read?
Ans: 10,01
